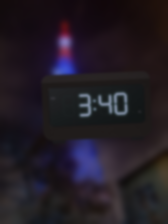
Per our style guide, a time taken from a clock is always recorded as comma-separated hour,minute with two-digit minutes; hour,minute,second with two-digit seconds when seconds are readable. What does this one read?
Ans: 3,40
